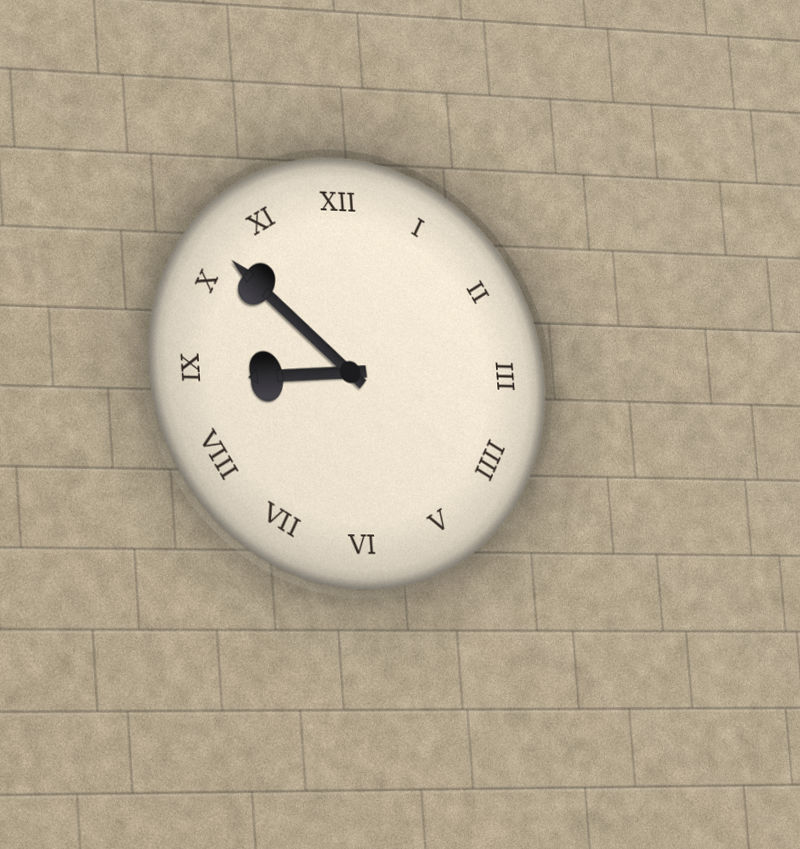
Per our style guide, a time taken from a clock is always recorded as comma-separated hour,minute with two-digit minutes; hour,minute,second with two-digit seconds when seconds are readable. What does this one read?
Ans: 8,52
